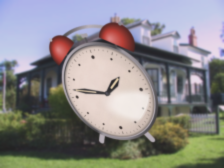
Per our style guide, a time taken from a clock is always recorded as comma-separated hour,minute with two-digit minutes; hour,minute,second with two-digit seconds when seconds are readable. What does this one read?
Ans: 1,47
